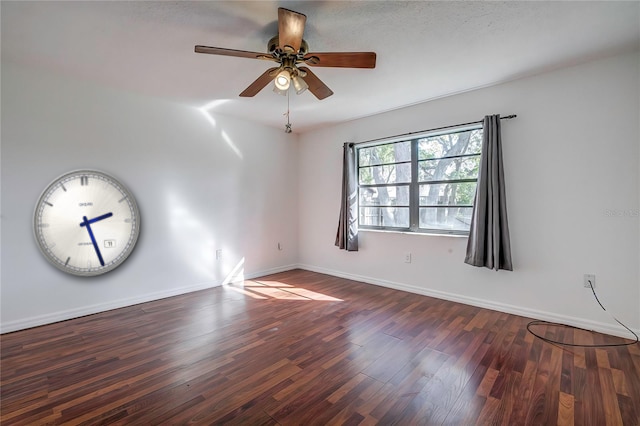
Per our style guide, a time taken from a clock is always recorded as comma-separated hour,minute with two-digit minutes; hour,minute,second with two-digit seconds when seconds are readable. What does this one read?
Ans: 2,27
